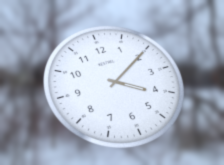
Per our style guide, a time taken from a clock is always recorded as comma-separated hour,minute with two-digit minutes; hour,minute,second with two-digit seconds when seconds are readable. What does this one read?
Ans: 4,10
